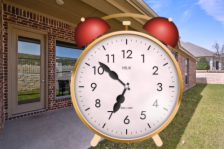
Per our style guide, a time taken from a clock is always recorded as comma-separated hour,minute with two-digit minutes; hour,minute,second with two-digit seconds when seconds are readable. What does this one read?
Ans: 6,52
